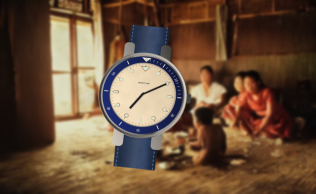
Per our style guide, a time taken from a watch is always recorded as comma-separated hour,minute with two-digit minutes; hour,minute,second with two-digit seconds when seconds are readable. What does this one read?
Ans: 7,10
